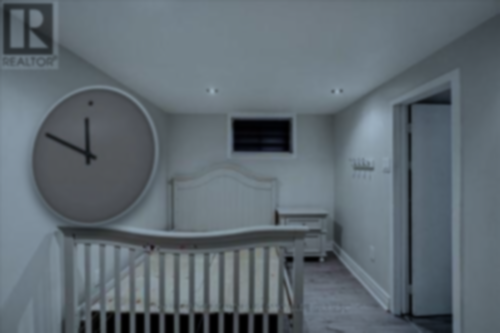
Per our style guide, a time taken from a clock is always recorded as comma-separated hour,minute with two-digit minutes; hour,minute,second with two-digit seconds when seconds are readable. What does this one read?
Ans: 11,49
